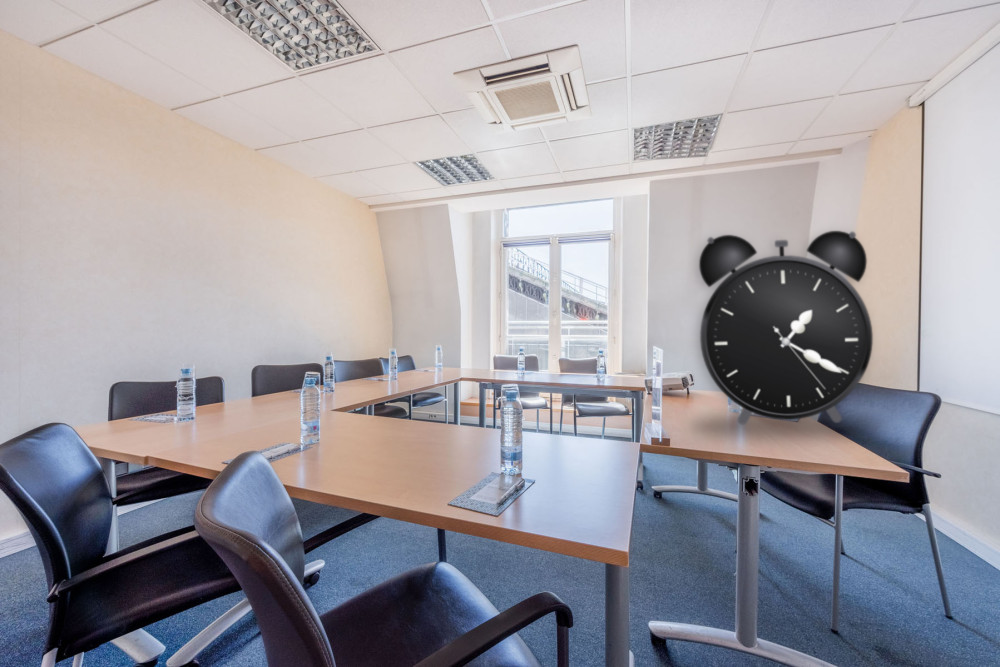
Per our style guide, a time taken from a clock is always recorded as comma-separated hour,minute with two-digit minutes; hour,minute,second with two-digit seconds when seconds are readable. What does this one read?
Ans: 1,20,24
